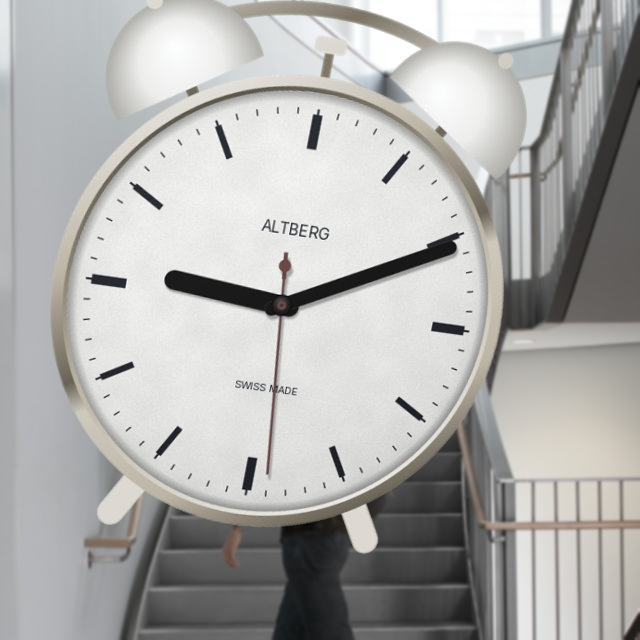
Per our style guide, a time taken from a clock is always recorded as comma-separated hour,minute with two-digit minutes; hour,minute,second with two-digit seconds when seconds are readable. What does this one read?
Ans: 9,10,29
